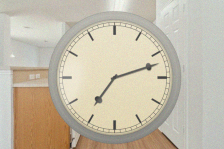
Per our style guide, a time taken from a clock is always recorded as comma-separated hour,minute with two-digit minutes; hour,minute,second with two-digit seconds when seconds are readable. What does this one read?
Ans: 7,12
